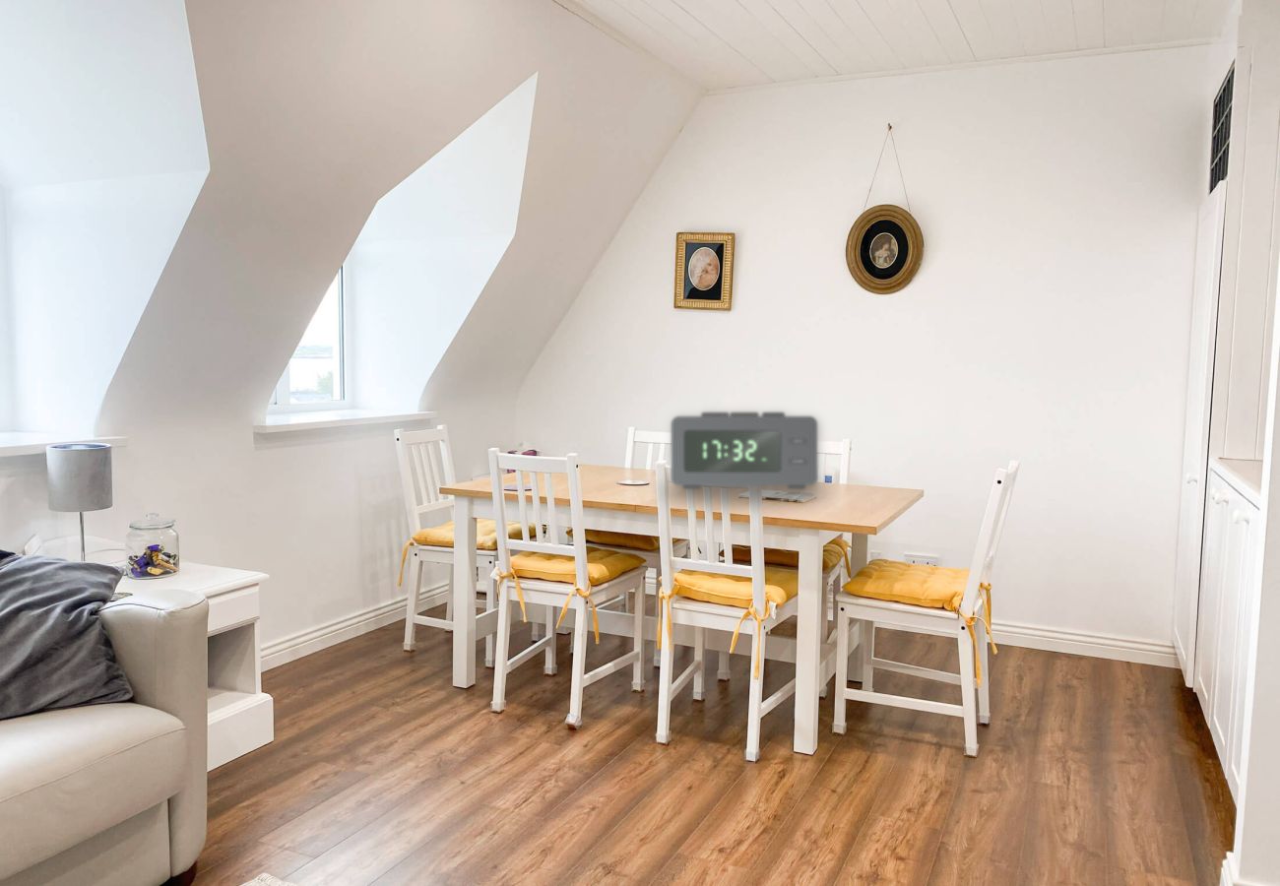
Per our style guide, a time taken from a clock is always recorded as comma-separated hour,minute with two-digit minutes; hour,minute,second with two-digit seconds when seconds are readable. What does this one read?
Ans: 17,32
